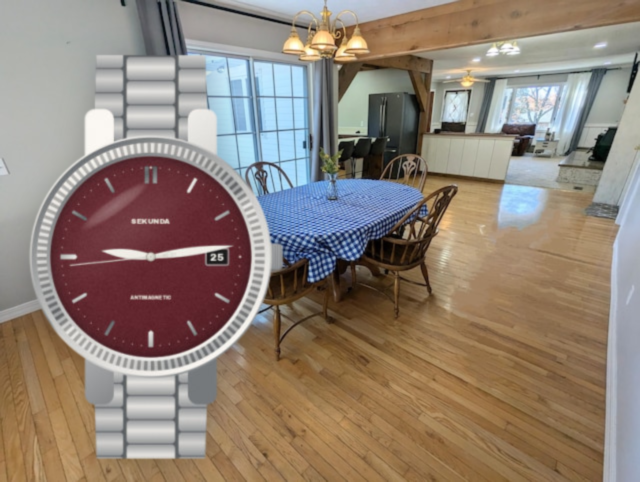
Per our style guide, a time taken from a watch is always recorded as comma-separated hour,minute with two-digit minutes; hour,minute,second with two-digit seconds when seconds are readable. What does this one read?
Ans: 9,13,44
